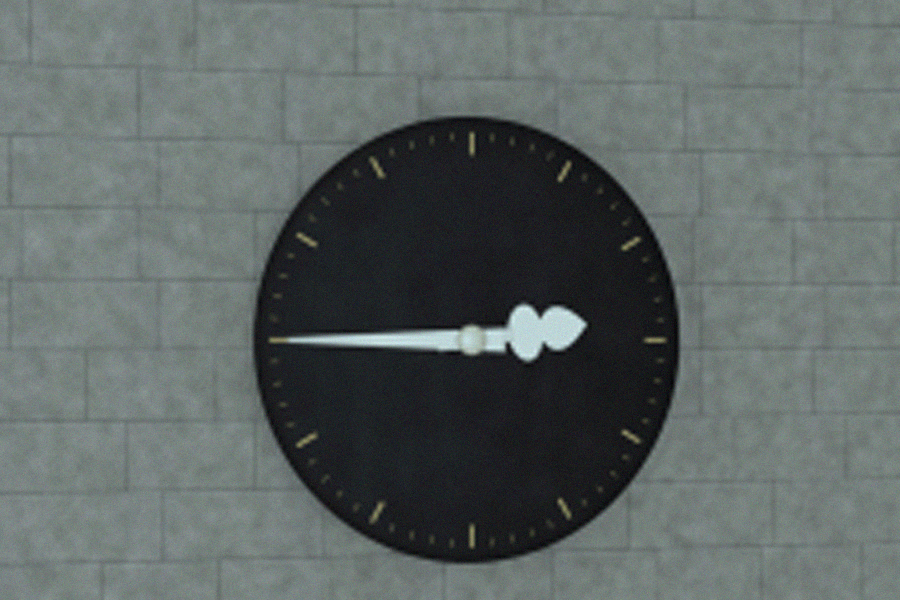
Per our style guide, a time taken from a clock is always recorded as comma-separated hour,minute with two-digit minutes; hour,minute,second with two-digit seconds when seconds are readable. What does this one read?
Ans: 2,45
